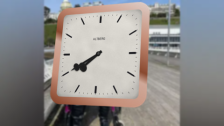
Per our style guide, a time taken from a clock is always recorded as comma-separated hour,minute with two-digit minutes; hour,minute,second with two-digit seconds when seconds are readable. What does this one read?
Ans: 7,40
